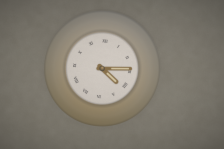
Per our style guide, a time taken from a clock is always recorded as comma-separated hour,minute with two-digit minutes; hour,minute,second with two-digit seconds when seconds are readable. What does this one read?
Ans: 4,14
